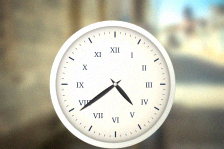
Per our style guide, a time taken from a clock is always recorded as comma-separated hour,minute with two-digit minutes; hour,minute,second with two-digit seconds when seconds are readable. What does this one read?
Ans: 4,39
